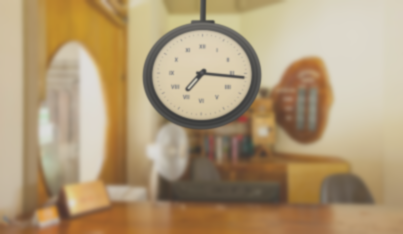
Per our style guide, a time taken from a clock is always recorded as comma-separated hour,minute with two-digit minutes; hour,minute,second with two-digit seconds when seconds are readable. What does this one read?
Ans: 7,16
